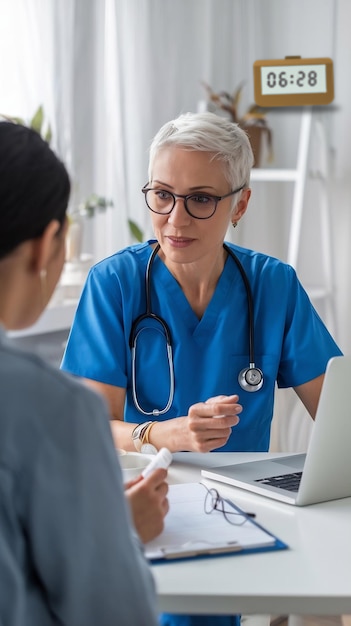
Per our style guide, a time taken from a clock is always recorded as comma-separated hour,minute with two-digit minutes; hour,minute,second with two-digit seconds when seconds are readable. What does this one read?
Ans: 6,28
